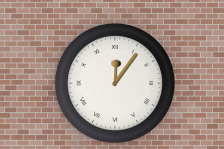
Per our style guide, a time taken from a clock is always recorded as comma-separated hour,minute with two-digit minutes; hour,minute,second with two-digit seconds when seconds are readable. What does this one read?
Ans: 12,06
